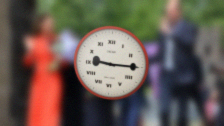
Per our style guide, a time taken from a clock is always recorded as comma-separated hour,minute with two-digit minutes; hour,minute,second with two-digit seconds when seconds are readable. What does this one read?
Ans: 9,15
